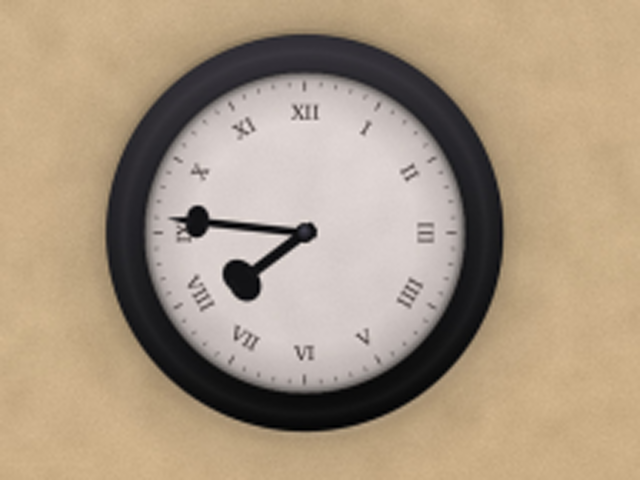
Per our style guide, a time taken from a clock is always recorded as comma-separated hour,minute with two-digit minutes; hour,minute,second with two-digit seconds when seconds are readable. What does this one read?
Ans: 7,46
